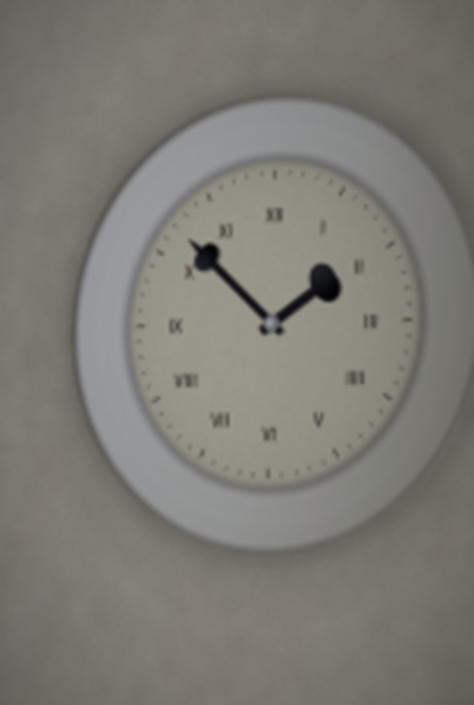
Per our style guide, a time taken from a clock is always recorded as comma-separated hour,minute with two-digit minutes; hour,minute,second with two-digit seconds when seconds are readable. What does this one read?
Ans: 1,52
